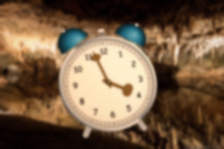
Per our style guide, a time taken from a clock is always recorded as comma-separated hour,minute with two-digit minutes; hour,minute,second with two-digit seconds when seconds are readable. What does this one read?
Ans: 3,57
